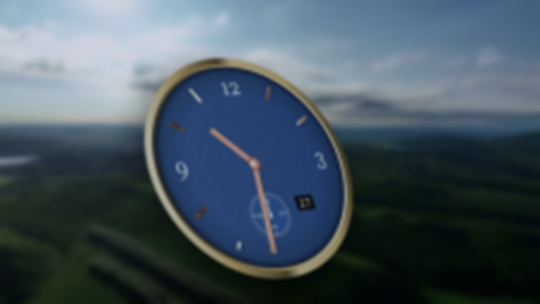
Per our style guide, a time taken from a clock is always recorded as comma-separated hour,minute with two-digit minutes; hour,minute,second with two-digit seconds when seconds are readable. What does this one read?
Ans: 10,31
